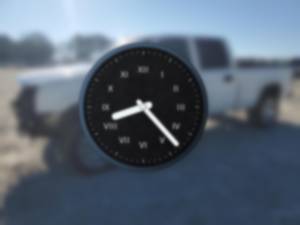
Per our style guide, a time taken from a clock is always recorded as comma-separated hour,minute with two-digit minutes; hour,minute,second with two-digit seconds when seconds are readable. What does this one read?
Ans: 8,23
